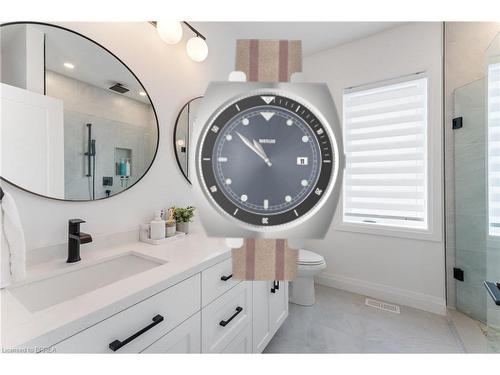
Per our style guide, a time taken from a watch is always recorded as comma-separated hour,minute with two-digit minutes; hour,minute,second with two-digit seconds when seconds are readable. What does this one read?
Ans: 10,52
